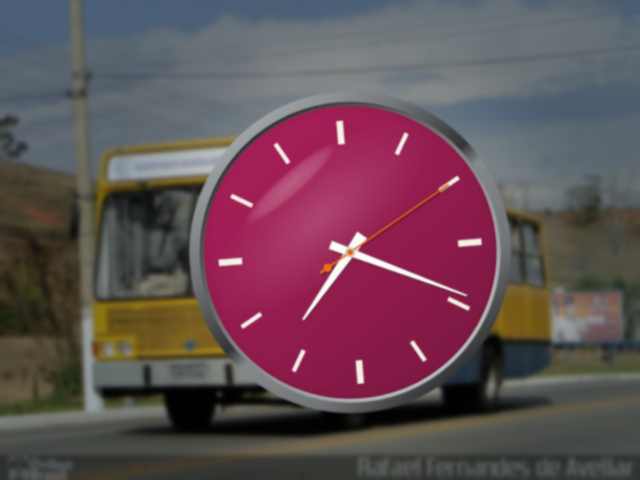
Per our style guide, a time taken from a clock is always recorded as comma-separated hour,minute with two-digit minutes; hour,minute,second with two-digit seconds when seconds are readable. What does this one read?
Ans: 7,19,10
